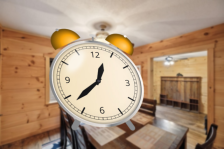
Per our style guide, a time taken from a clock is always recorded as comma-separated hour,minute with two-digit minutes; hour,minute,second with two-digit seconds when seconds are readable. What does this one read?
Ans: 12,38
